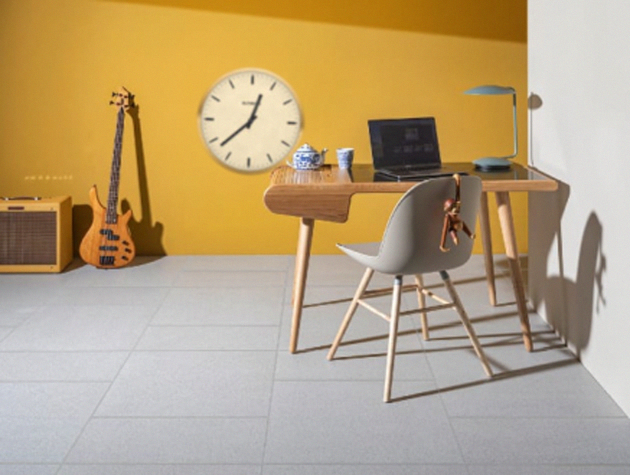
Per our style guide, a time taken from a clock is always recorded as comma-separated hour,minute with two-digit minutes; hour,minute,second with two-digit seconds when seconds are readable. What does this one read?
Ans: 12,38
